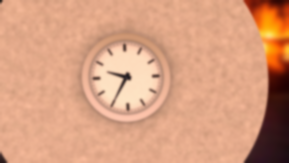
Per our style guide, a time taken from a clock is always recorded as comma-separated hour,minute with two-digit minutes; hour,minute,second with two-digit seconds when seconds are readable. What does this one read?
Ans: 9,35
